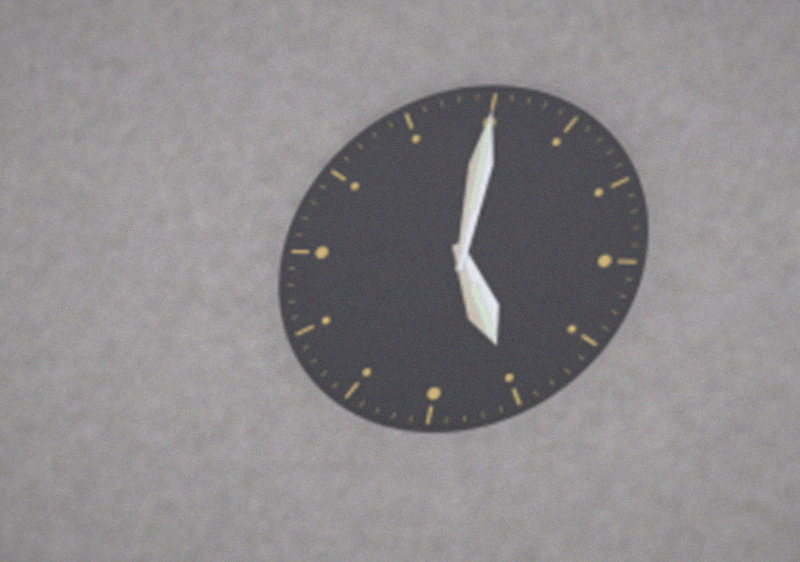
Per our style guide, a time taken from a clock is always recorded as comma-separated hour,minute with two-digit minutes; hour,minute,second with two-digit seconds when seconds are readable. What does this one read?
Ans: 5,00
